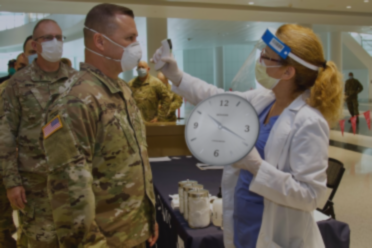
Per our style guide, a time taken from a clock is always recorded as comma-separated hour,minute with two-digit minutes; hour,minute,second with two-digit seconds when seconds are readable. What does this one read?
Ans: 10,19
